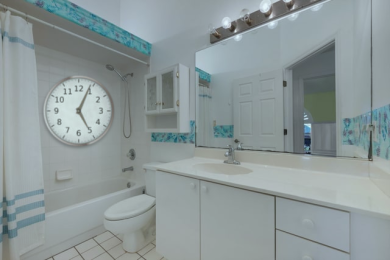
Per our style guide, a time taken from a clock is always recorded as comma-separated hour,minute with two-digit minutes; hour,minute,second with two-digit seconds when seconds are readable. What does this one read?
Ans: 5,04
